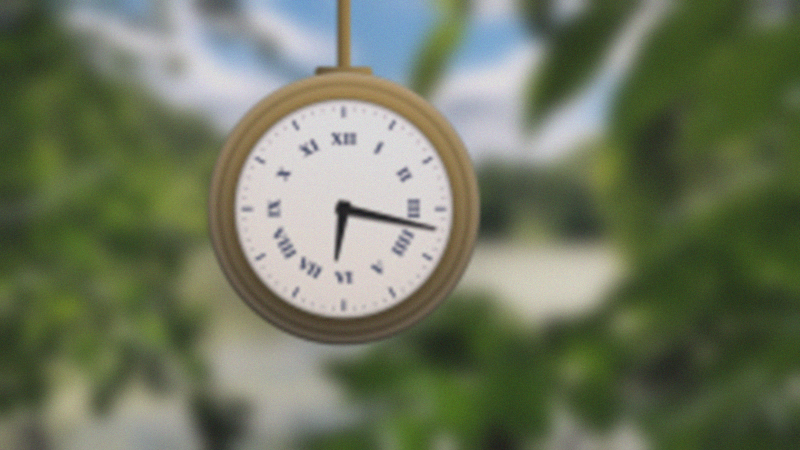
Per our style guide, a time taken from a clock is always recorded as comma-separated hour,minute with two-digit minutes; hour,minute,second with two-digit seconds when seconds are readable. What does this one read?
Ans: 6,17
